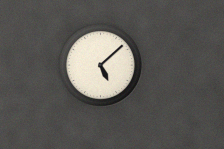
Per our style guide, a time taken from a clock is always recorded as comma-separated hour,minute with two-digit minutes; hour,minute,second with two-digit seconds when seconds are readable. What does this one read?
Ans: 5,08
